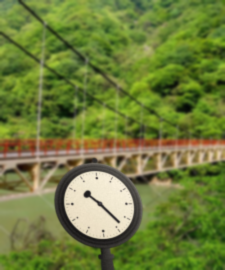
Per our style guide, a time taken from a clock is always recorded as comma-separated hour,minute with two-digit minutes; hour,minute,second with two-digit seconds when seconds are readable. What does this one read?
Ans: 10,23
